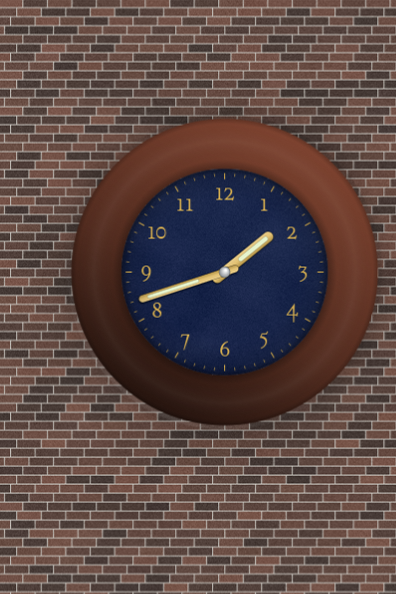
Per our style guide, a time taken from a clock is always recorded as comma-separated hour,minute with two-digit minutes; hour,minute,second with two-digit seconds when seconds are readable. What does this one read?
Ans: 1,42
